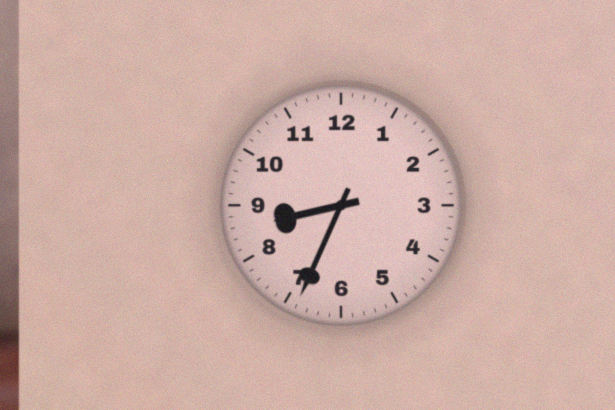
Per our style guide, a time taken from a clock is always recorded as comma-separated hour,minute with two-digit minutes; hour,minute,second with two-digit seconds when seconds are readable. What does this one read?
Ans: 8,34
